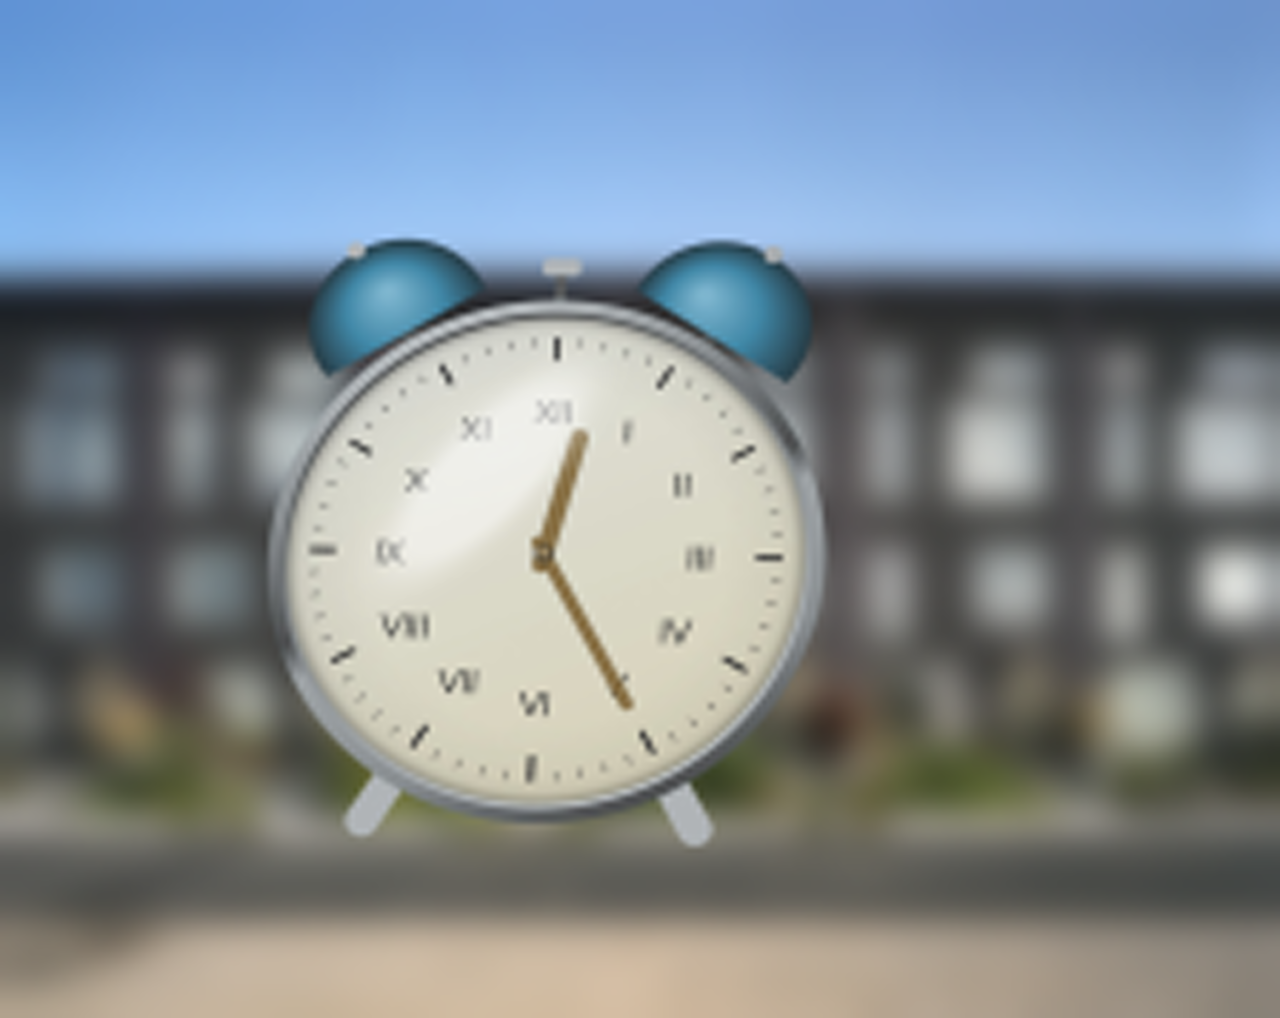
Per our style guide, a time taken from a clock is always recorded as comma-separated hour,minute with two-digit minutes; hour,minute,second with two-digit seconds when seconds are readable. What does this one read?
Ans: 12,25
